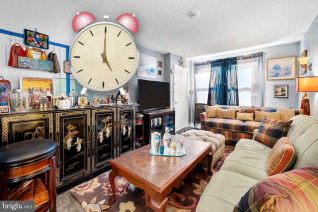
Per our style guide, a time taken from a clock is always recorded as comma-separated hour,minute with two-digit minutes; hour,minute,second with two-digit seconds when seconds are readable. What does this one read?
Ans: 5,00
